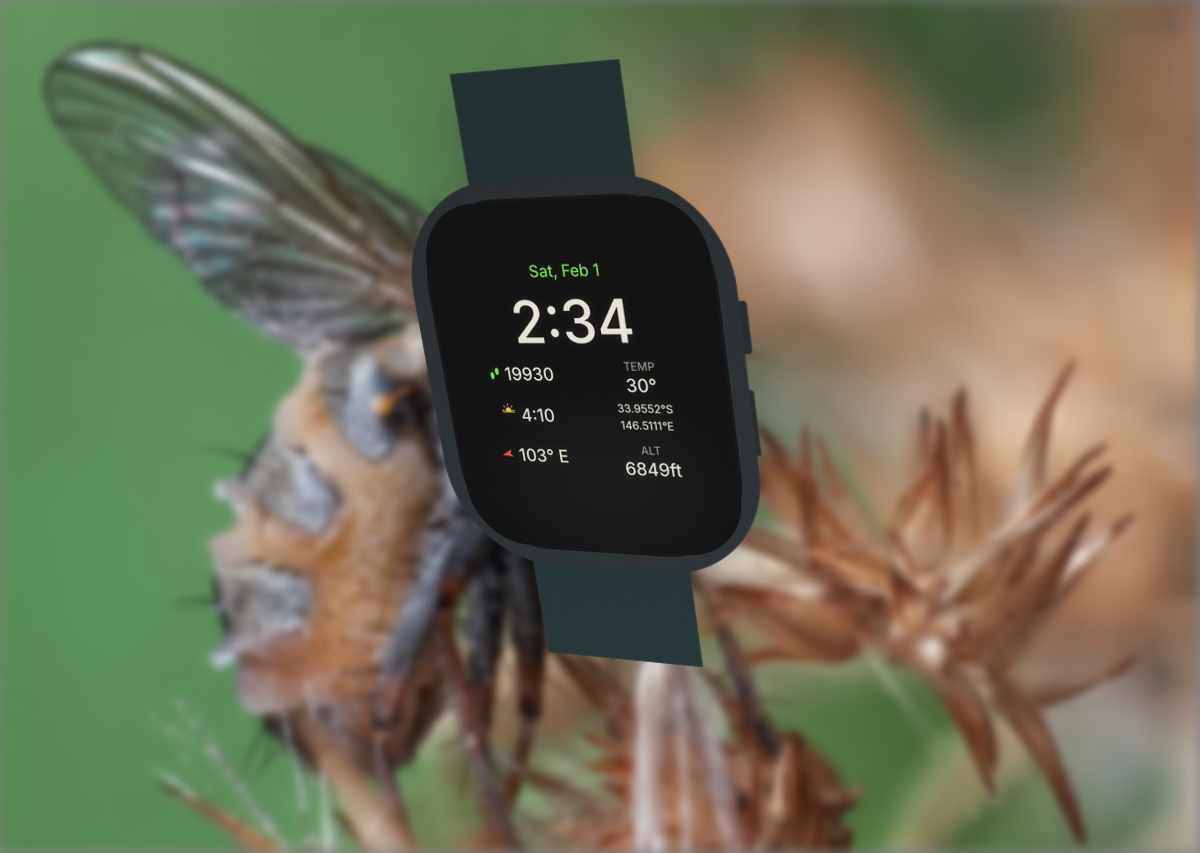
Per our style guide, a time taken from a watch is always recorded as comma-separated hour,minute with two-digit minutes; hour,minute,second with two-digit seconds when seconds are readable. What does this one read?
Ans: 2,34
